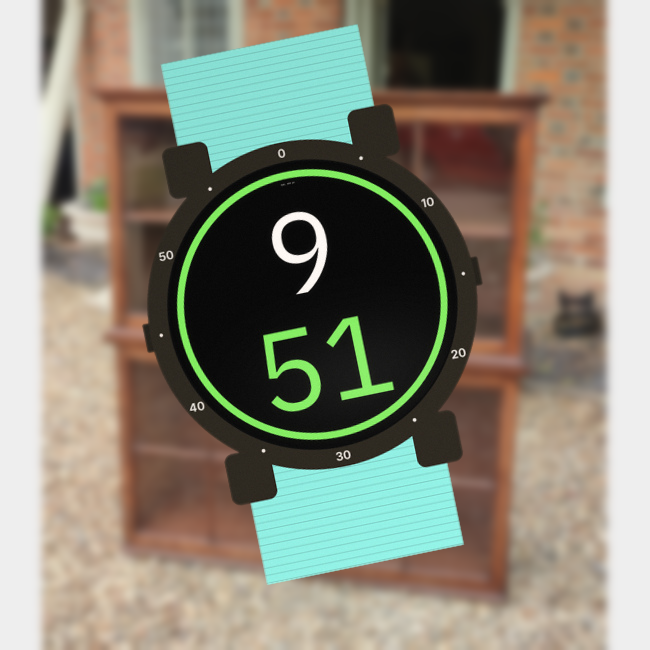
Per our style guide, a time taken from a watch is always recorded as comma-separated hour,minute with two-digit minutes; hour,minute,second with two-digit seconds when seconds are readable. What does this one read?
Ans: 9,51
